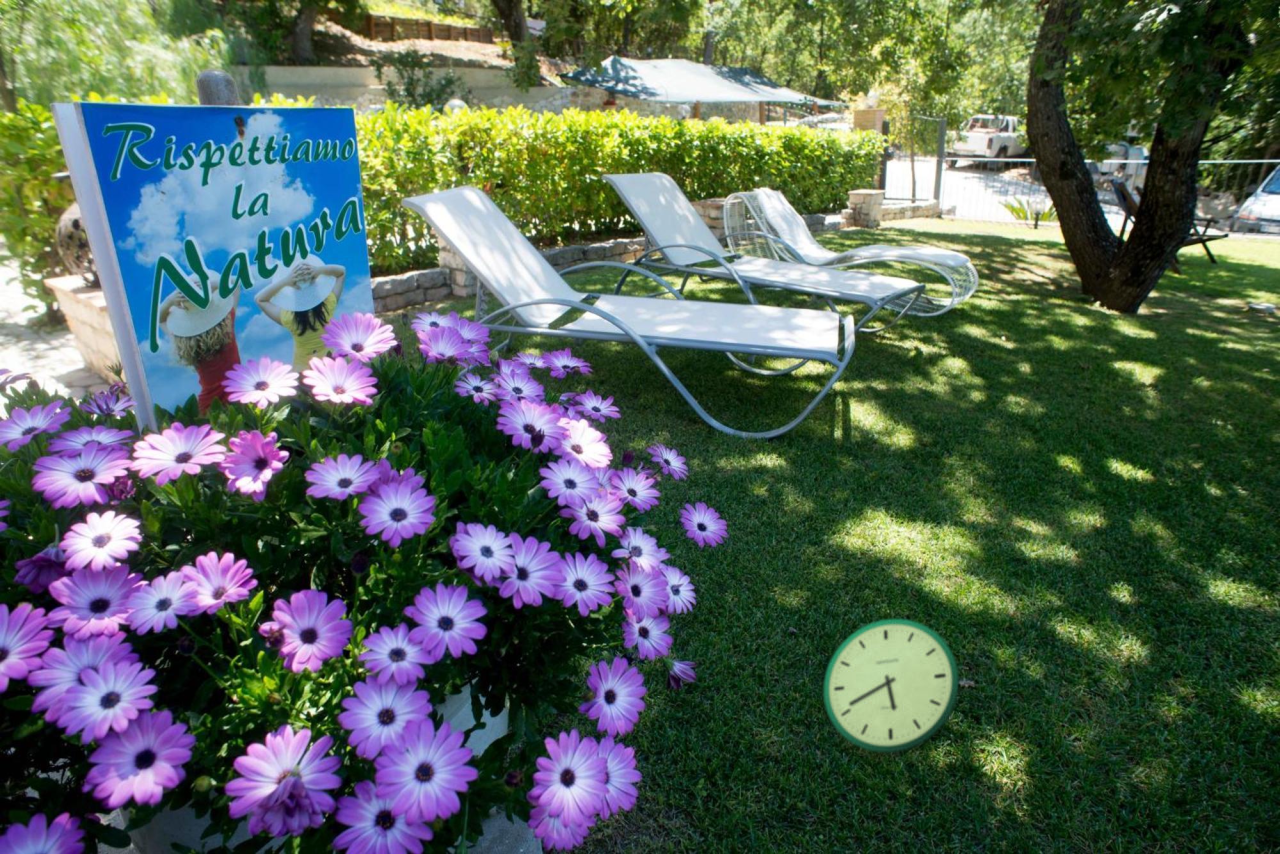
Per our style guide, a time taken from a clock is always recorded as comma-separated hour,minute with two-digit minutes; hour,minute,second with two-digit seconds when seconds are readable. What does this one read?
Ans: 5,41
